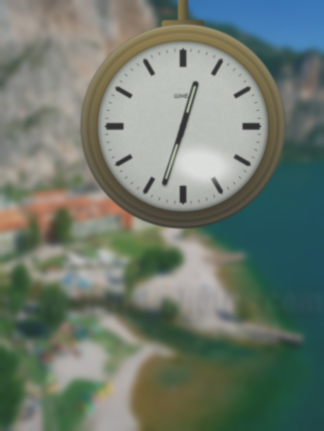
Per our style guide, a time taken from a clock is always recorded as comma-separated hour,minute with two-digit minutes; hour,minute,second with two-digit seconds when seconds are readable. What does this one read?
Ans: 12,33
